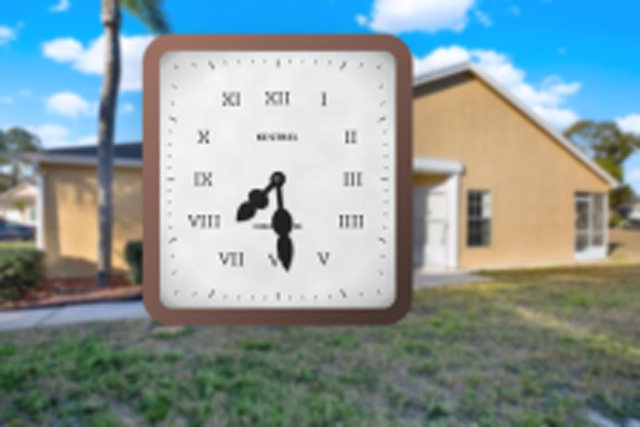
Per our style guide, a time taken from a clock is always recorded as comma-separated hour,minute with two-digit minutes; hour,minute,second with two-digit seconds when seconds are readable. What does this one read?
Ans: 7,29
